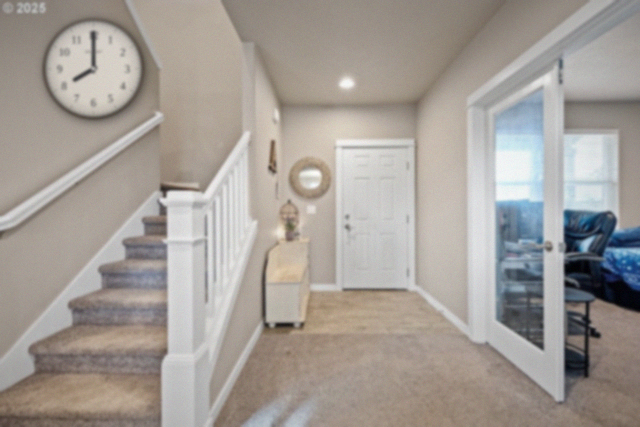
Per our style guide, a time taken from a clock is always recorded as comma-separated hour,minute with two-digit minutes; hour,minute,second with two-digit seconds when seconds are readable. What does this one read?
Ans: 8,00
